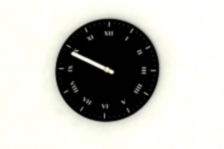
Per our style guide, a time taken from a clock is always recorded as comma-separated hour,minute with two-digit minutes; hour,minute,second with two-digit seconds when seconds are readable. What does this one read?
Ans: 9,49
